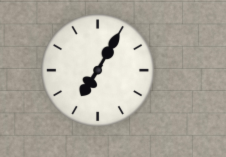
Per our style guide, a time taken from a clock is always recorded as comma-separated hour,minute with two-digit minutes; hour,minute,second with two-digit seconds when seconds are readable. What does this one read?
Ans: 7,05
